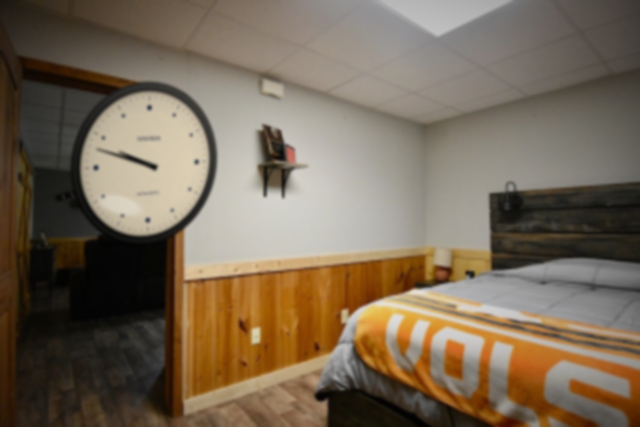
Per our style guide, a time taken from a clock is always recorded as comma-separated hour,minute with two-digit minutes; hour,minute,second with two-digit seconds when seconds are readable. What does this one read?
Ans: 9,48
